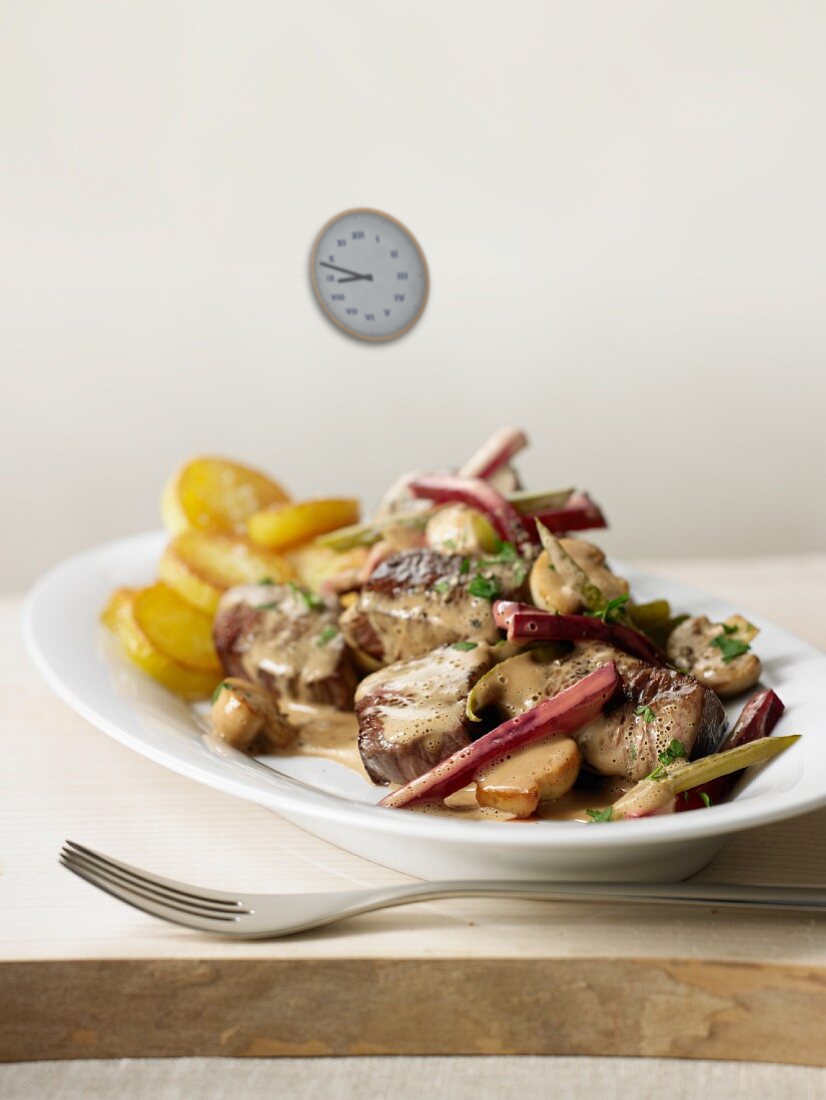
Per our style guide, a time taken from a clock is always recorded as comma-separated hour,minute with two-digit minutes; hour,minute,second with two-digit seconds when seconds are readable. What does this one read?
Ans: 8,48
